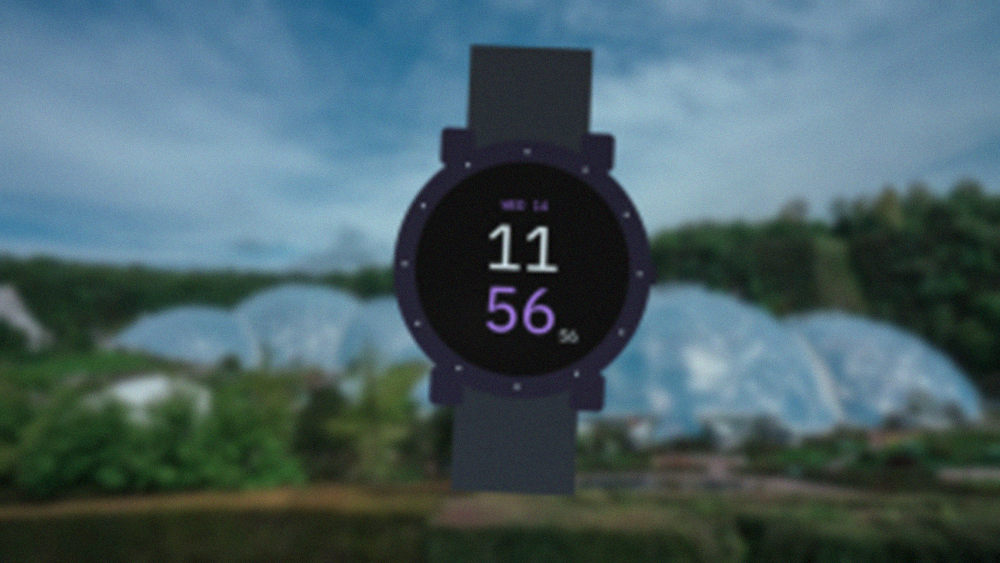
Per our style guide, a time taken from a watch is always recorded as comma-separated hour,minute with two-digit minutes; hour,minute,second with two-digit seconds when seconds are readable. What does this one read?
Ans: 11,56
